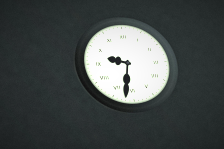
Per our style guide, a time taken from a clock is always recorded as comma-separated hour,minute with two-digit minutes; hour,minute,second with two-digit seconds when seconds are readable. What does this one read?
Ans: 9,32
